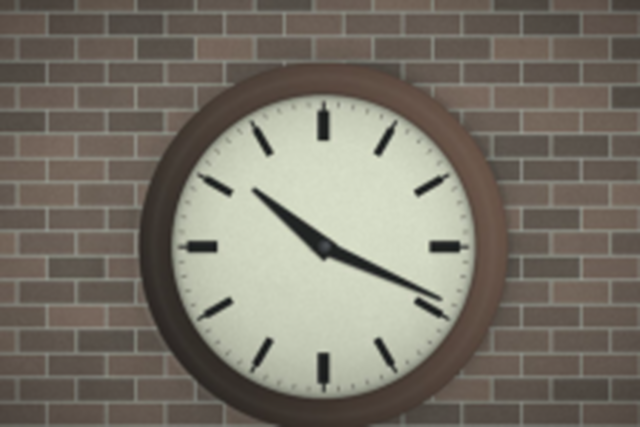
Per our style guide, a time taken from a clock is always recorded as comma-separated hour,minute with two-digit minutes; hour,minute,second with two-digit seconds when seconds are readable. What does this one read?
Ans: 10,19
